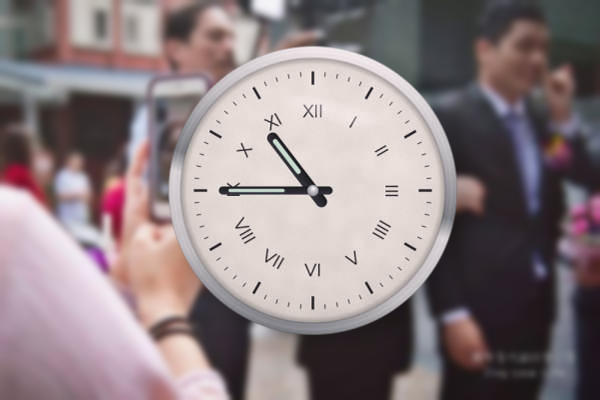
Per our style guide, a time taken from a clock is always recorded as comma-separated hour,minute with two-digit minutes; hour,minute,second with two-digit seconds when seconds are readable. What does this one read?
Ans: 10,45
